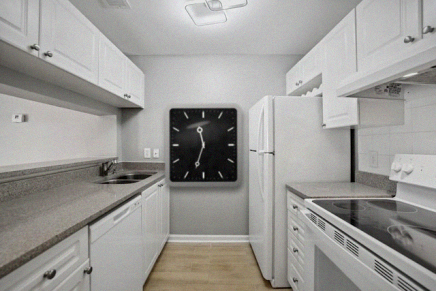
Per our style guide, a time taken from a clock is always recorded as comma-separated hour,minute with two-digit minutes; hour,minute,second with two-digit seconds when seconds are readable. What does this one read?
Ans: 11,33
